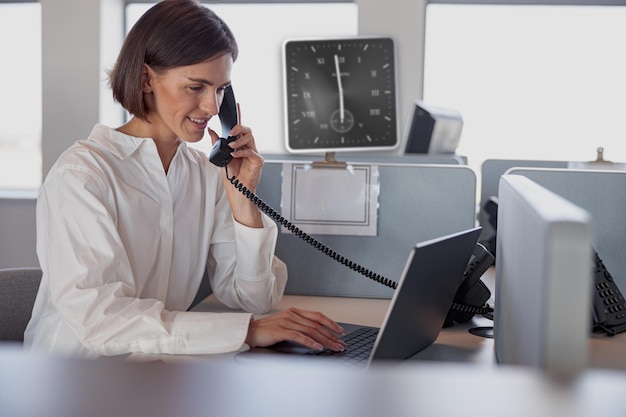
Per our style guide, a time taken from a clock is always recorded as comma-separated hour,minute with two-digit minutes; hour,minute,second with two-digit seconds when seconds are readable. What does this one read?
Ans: 5,59
